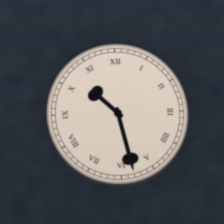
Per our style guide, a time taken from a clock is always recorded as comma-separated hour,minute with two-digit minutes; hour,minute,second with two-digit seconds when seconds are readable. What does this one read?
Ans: 10,28
